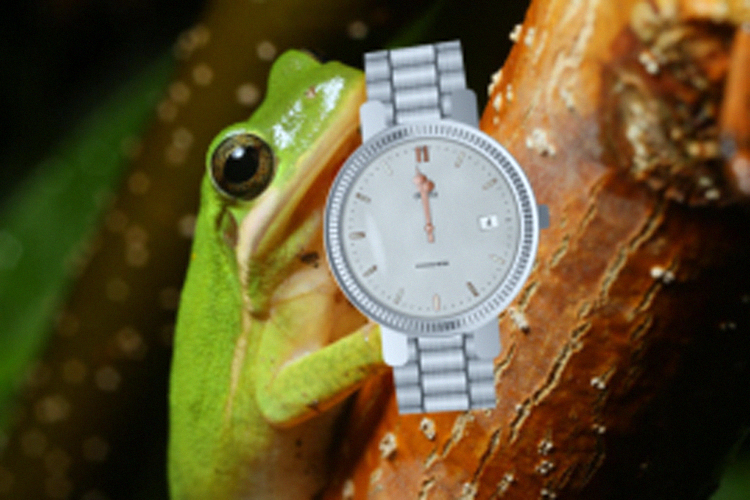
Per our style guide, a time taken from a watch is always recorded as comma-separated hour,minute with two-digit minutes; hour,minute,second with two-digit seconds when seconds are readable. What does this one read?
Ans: 11,59
